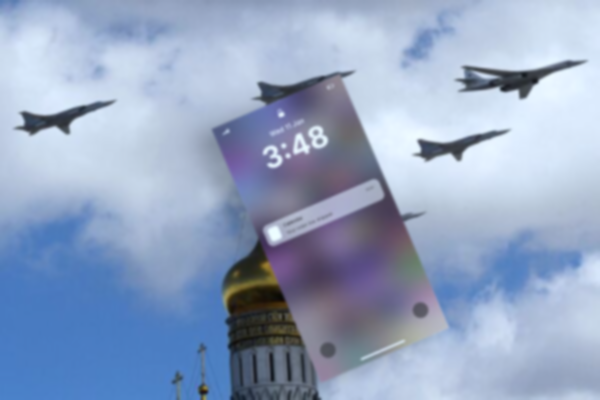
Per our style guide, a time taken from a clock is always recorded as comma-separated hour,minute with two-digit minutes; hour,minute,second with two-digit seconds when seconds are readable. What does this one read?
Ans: 3,48
